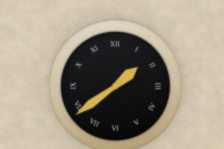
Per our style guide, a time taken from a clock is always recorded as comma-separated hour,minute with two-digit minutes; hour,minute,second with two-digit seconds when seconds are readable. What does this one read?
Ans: 1,39
